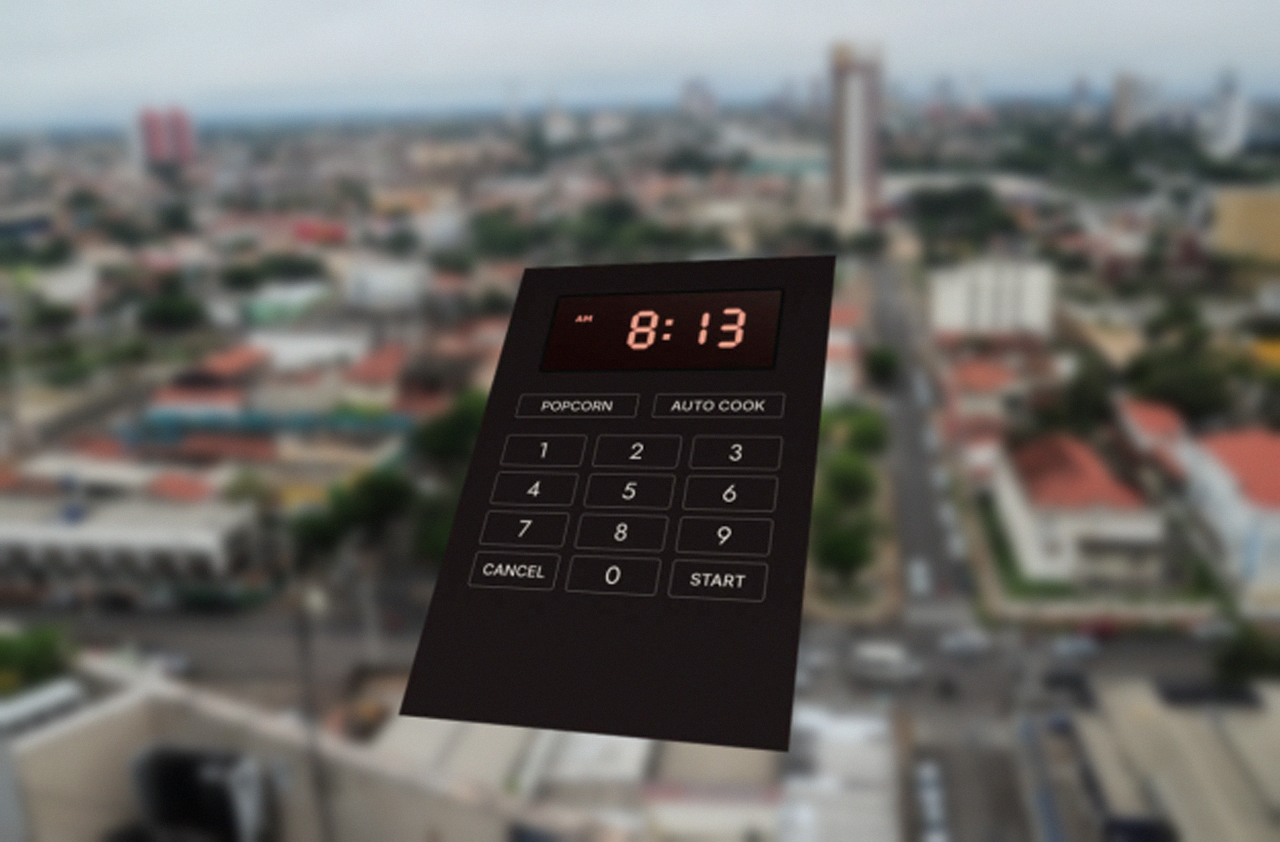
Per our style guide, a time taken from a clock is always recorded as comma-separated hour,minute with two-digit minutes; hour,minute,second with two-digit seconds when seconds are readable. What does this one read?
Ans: 8,13
